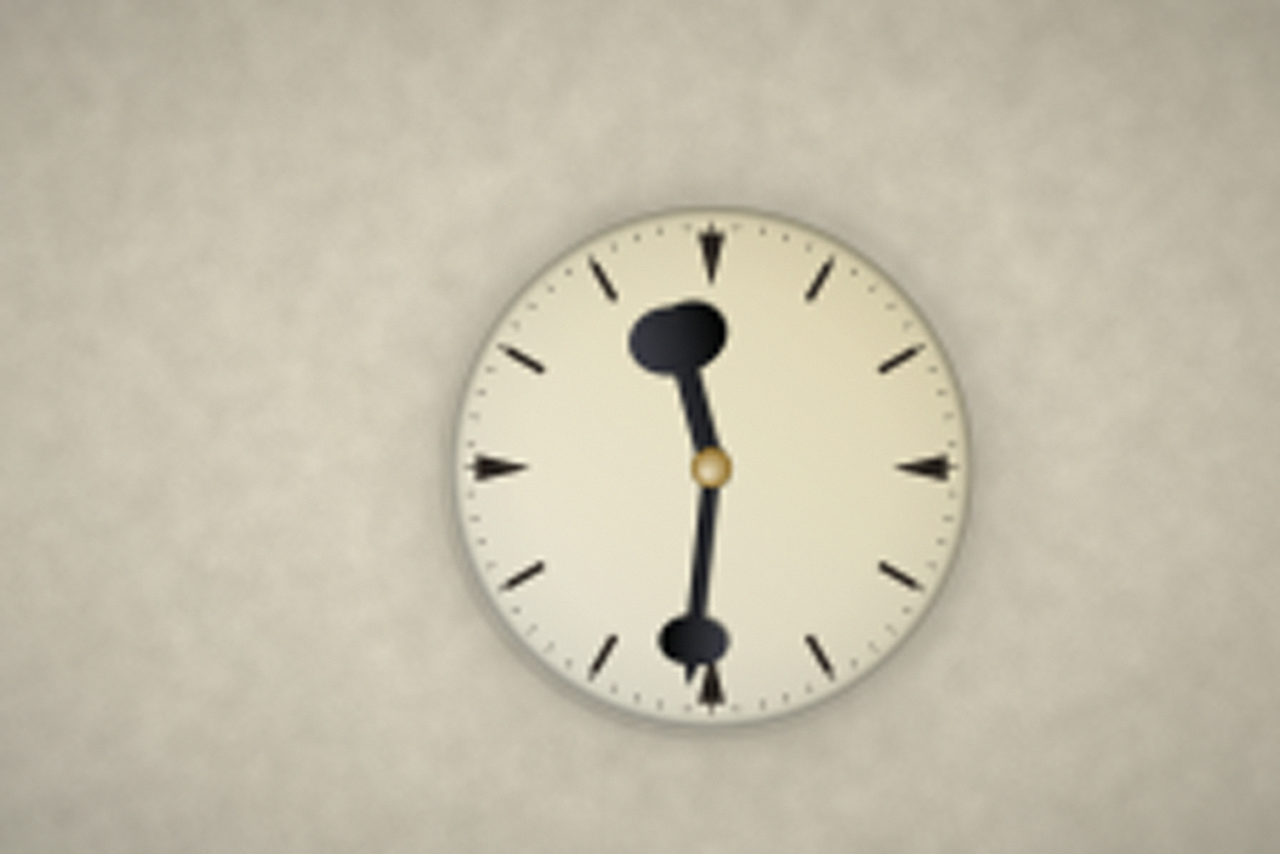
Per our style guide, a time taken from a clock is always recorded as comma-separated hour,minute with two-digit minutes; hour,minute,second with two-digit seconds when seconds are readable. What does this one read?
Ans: 11,31
